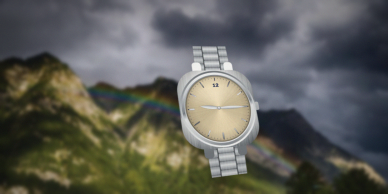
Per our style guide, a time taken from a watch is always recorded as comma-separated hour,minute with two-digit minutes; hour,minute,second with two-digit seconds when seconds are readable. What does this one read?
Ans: 9,15
